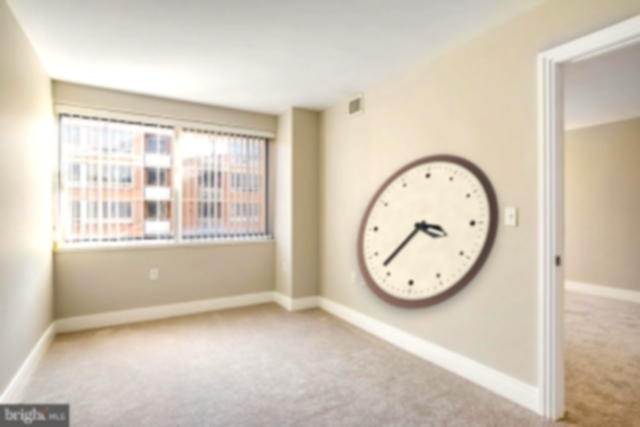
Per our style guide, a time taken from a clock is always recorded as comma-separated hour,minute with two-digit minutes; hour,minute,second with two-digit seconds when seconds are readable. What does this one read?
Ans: 3,37
